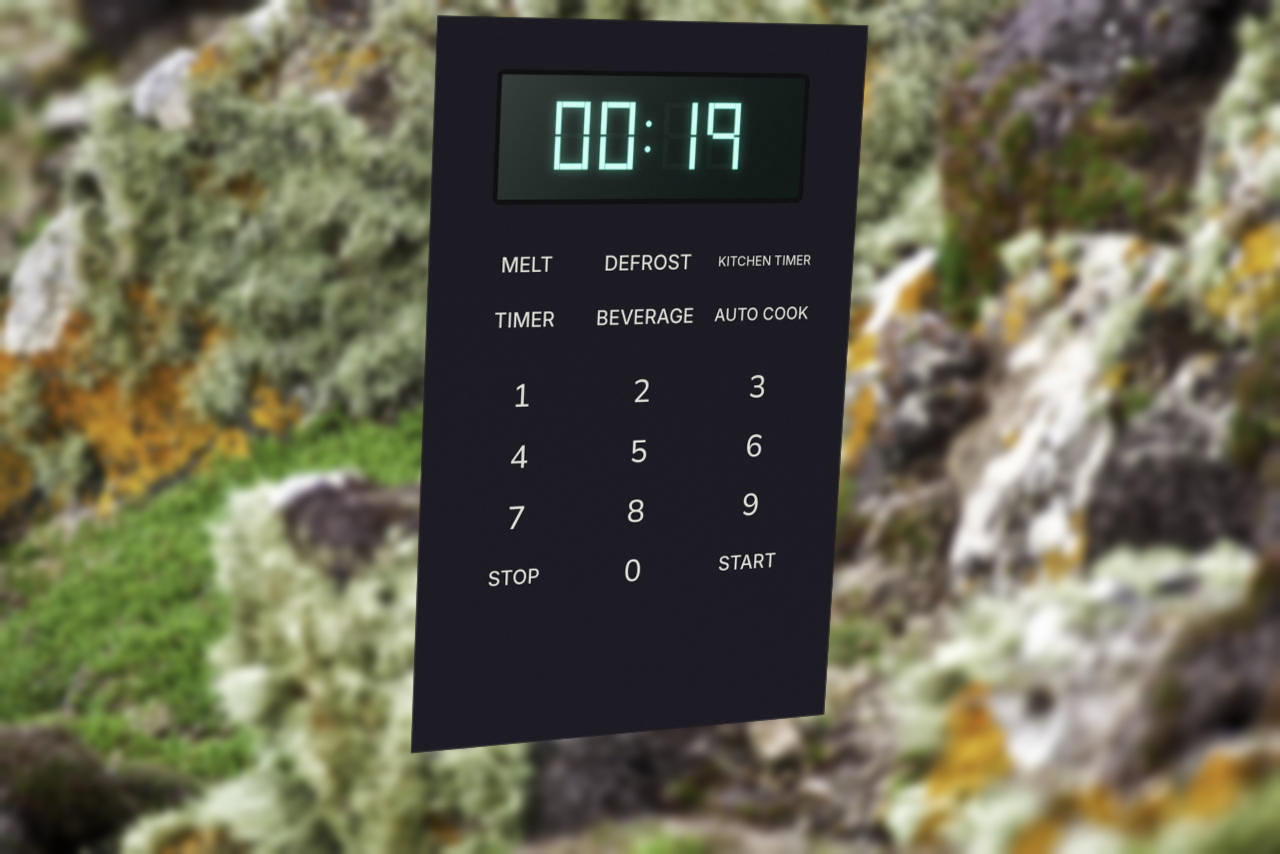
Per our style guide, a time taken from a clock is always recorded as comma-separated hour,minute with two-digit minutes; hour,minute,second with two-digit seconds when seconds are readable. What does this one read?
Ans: 0,19
